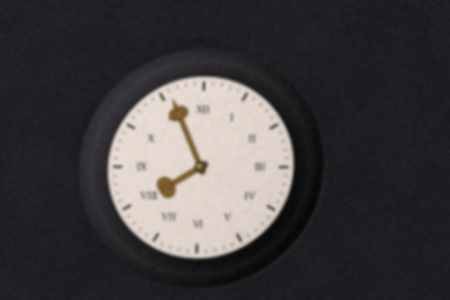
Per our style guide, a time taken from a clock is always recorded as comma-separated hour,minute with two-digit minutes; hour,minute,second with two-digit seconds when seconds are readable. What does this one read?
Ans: 7,56
